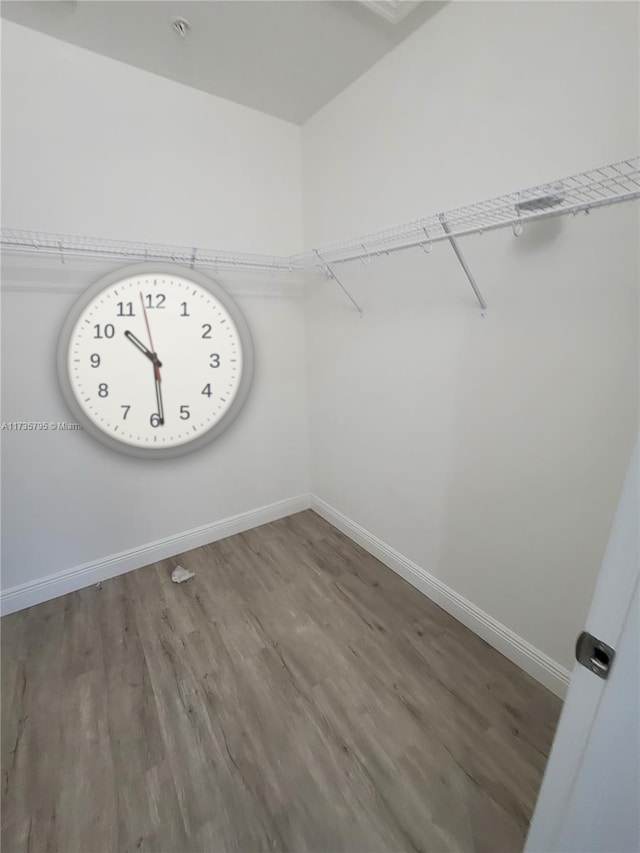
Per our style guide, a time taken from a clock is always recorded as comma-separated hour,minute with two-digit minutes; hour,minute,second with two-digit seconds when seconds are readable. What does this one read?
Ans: 10,28,58
